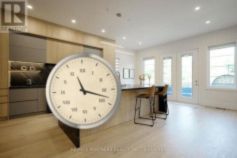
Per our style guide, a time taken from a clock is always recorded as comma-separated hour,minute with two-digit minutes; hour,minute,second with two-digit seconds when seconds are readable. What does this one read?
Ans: 11,18
